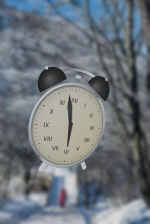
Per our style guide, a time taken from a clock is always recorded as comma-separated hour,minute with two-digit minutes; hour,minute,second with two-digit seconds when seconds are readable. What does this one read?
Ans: 5,58
